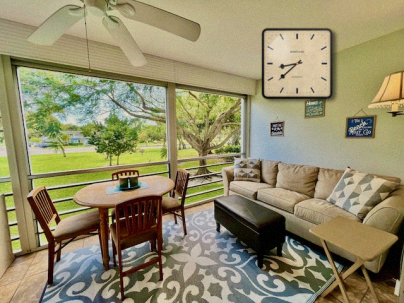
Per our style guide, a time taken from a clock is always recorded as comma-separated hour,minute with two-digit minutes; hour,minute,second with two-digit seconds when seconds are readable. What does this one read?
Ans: 8,38
